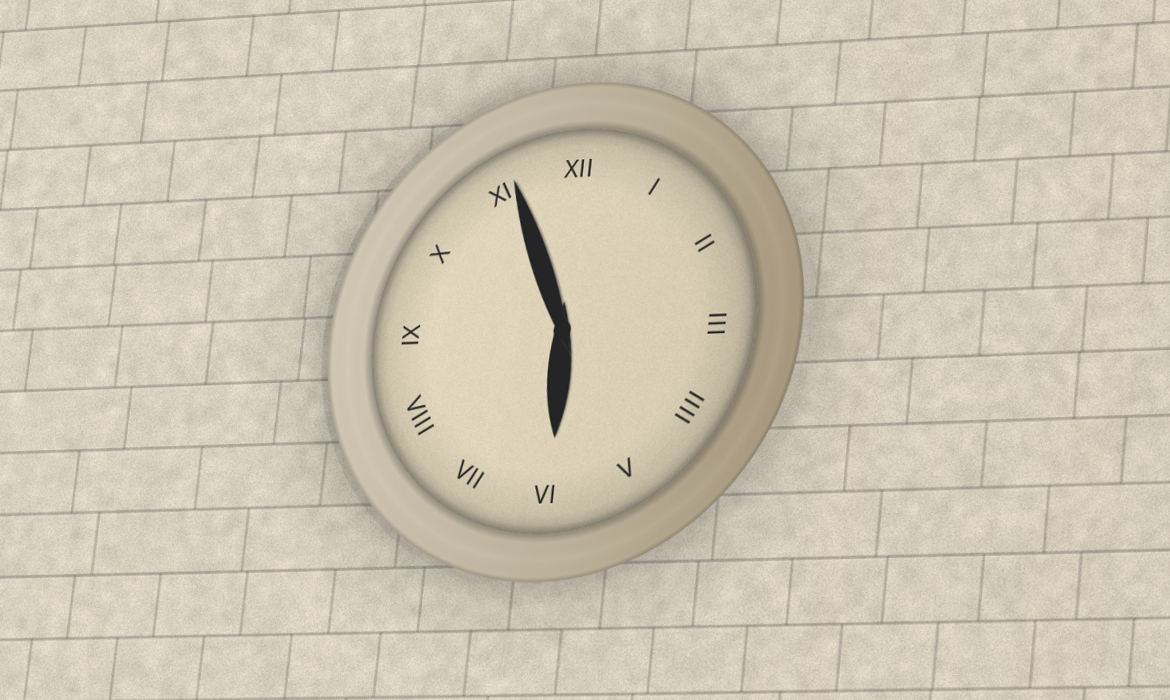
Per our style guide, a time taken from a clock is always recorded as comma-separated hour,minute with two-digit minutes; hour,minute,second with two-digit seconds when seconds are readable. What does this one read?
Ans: 5,56
